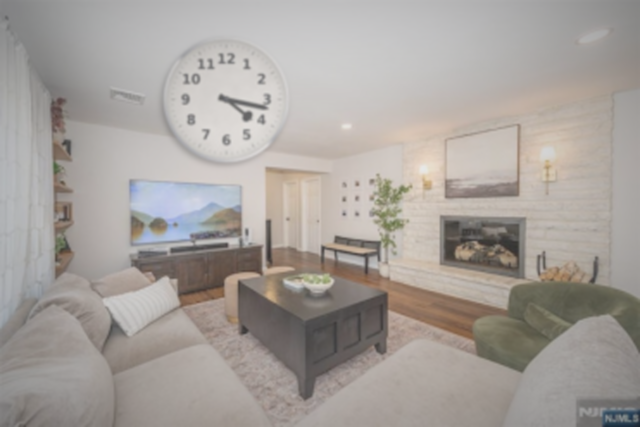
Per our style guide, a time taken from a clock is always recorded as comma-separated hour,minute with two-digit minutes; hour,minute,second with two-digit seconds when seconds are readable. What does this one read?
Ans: 4,17
